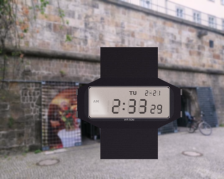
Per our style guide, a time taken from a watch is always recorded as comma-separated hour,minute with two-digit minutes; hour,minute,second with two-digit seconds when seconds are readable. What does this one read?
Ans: 2,33,29
